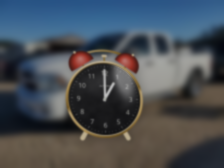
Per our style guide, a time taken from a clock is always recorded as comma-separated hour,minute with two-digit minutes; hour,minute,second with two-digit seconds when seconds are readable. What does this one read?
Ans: 1,00
